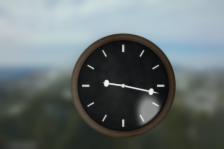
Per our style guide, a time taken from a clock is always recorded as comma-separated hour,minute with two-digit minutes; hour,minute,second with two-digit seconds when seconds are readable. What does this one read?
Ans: 9,17
